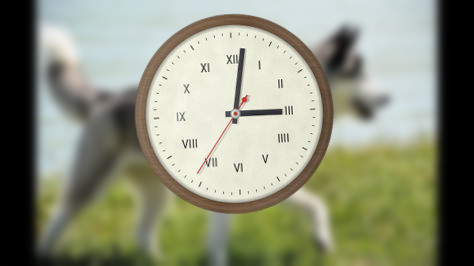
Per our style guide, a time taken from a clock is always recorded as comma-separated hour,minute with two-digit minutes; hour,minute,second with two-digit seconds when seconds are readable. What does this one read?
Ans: 3,01,36
